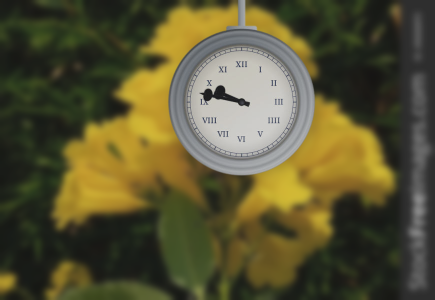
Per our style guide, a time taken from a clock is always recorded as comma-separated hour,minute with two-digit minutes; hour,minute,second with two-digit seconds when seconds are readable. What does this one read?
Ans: 9,47
